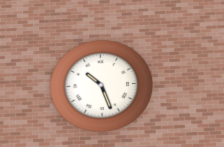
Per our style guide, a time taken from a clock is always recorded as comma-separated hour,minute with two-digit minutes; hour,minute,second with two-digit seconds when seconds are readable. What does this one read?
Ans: 10,27
